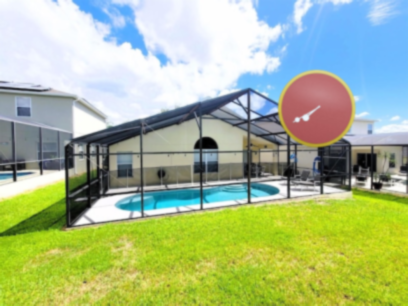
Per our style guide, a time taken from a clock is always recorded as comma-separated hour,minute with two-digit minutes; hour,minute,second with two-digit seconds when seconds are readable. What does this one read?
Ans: 7,40
